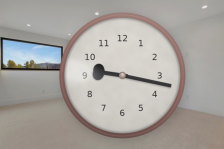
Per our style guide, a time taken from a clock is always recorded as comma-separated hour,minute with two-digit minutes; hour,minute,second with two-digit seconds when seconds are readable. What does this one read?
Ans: 9,17
